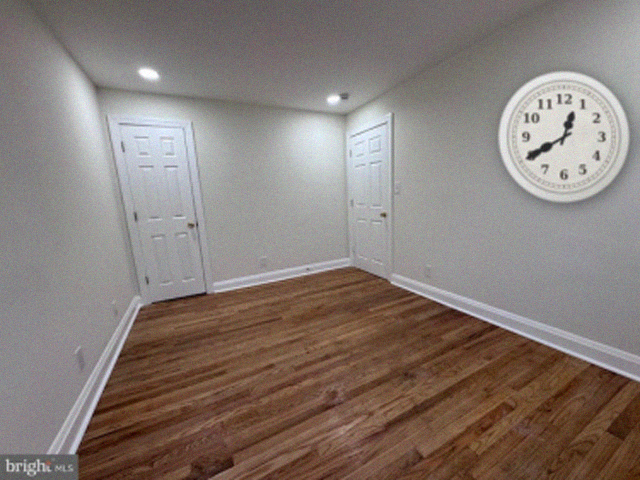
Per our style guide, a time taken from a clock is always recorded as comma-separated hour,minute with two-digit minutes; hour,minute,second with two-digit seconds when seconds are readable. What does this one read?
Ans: 12,40
